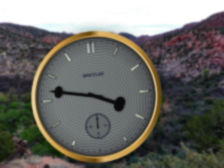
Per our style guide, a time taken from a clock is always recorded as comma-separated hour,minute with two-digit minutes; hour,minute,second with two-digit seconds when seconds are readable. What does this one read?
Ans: 3,47
